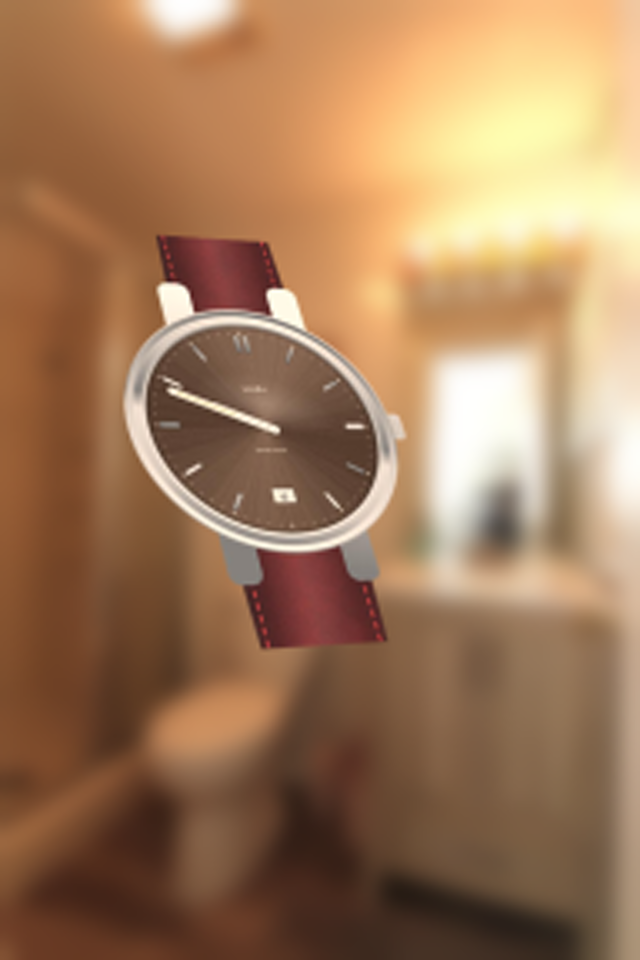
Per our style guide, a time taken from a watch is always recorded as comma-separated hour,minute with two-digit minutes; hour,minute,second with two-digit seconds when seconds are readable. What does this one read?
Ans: 9,49
